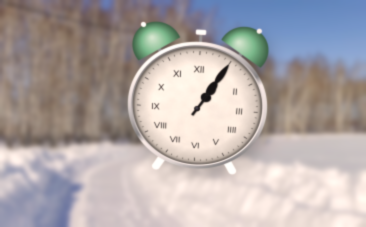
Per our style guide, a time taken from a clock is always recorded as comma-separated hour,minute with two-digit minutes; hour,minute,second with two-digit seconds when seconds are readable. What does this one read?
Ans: 1,05
